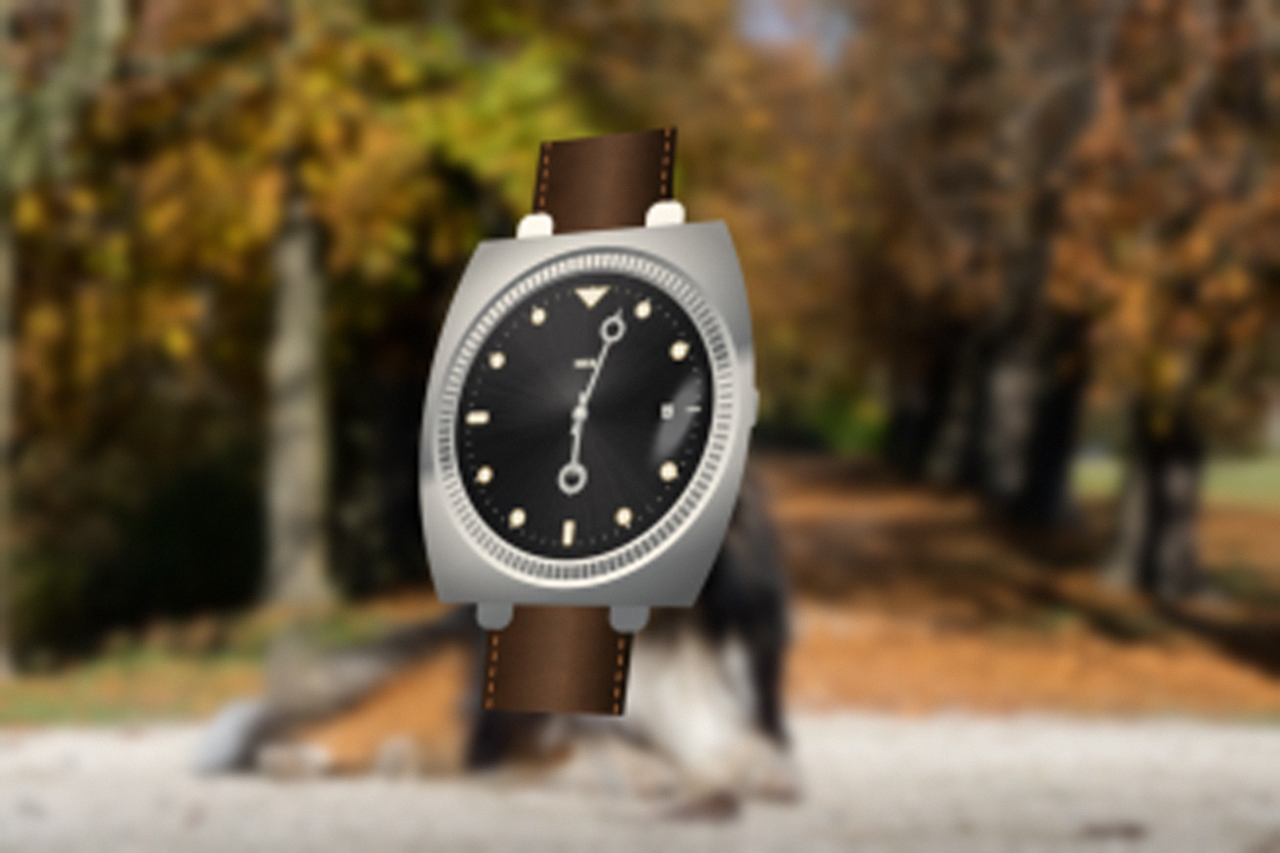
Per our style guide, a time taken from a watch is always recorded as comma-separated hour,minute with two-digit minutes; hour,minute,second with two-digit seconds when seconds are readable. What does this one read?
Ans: 6,03
